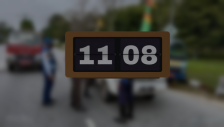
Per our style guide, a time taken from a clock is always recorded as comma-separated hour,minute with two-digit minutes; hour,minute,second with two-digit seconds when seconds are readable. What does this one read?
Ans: 11,08
